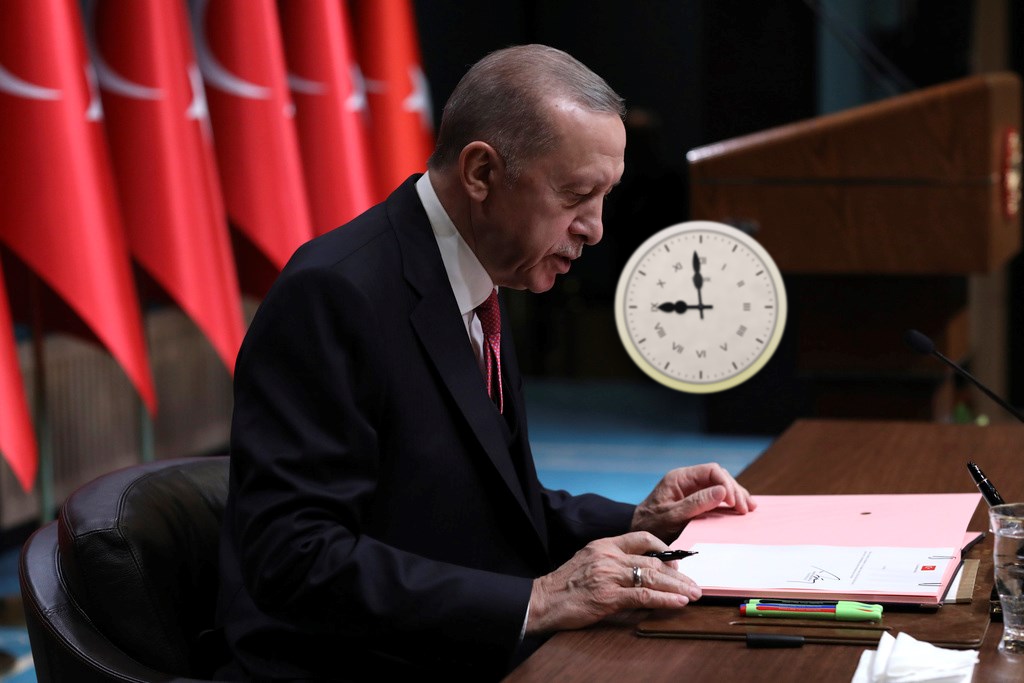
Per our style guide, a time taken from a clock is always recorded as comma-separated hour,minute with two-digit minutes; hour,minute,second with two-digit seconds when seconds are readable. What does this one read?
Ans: 8,59
